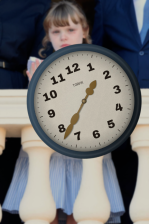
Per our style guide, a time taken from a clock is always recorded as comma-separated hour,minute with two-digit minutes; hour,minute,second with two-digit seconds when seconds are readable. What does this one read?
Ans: 1,38
